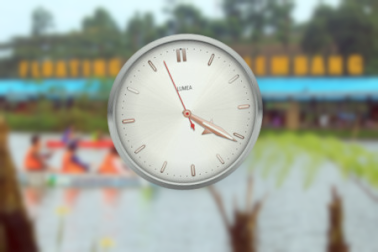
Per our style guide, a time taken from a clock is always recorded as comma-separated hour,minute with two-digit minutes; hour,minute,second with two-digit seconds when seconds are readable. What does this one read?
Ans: 4,20,57
